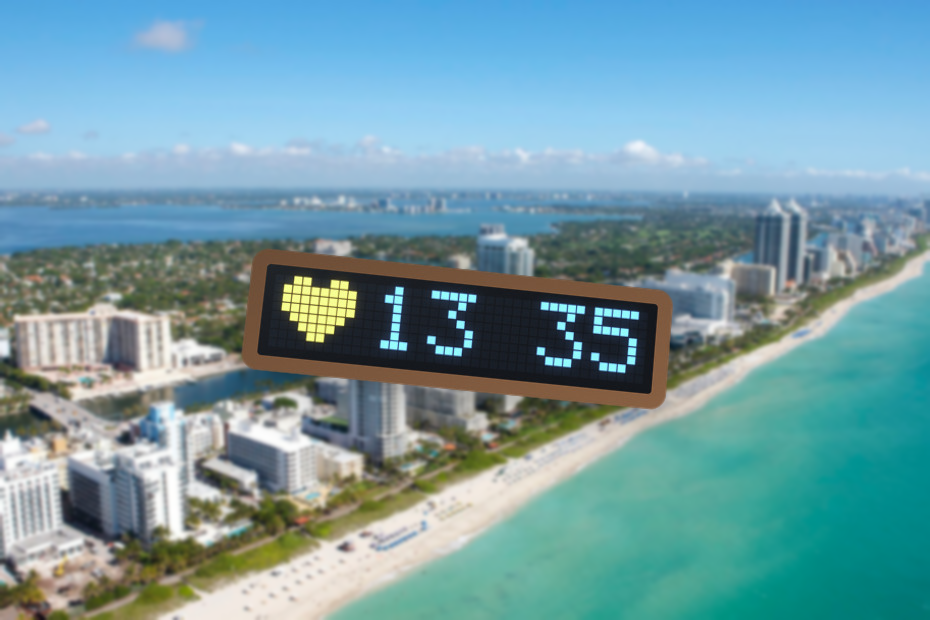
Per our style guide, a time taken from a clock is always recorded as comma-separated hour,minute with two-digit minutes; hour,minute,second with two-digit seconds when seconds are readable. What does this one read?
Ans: 13,35
